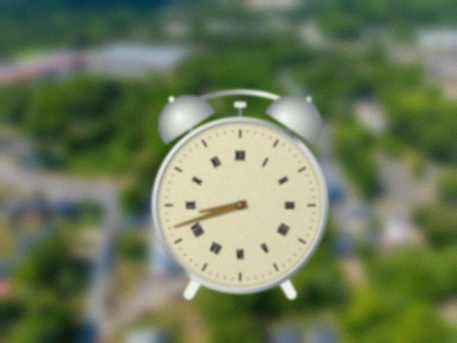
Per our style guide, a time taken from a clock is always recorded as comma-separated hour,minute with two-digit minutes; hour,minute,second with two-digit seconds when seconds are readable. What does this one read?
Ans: 8,42
